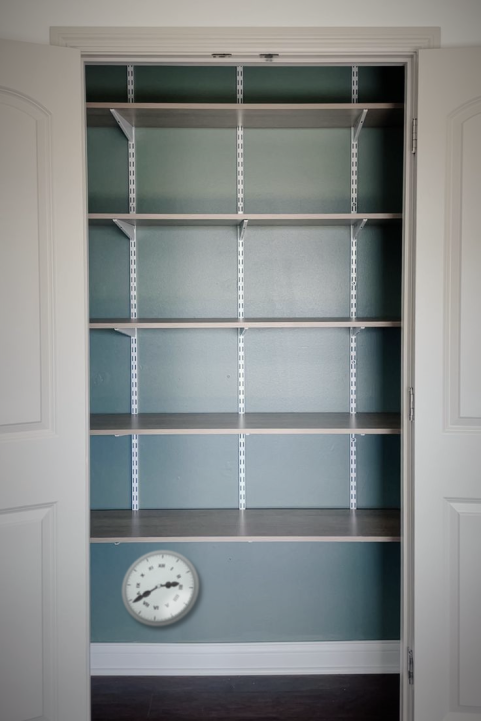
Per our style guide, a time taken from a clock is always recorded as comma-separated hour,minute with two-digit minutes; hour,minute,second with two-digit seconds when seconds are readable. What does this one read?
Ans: 2,39
